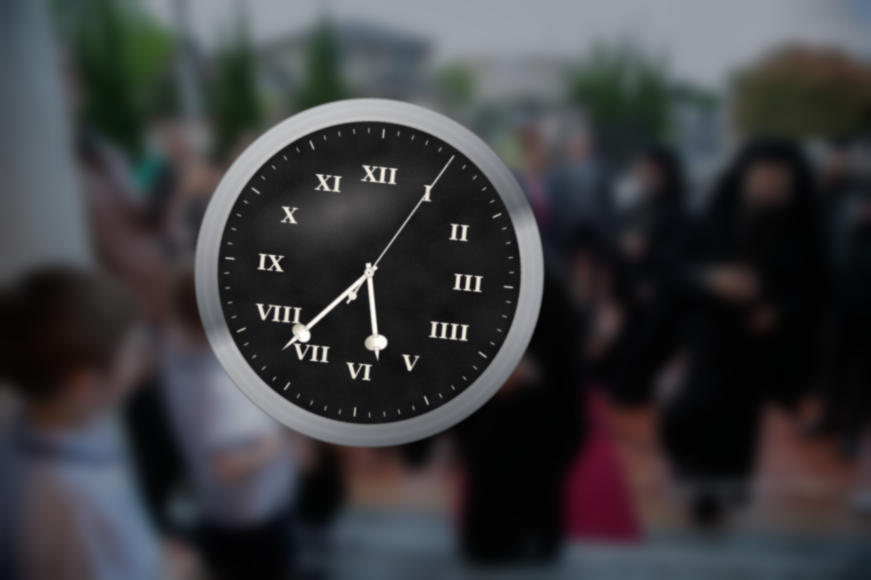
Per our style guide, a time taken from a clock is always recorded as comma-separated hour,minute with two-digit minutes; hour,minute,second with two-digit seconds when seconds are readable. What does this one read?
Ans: 5,37,05
